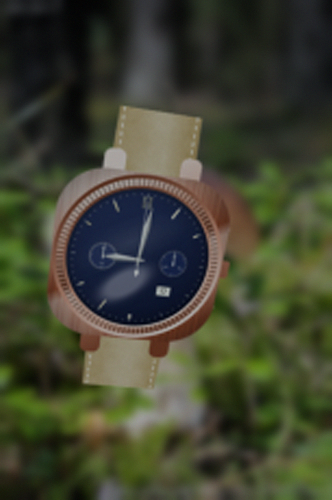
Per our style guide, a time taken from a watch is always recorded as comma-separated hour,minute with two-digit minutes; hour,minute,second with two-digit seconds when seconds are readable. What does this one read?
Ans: 9,01
